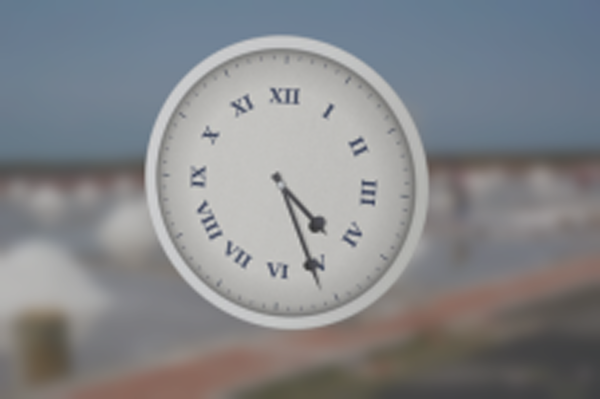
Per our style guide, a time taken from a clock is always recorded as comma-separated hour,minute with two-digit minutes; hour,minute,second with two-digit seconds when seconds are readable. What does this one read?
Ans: 4,26
